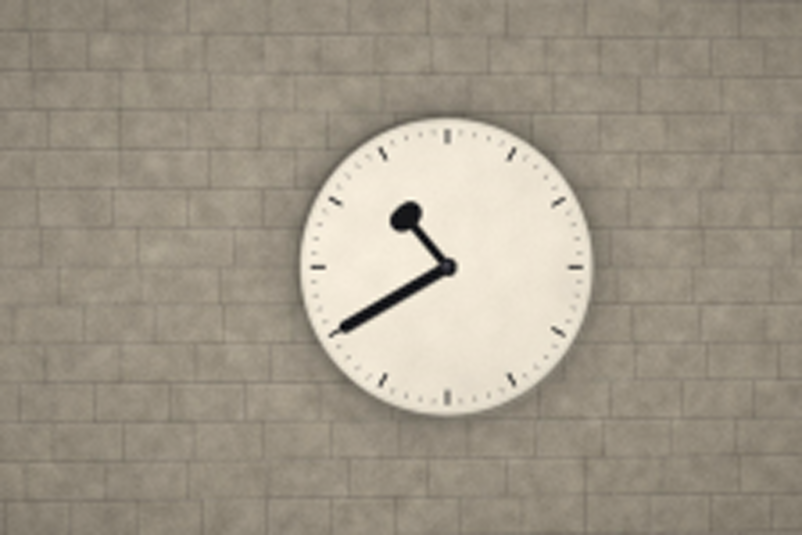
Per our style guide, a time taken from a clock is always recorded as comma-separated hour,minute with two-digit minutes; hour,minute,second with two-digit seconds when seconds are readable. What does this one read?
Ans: 10,40
